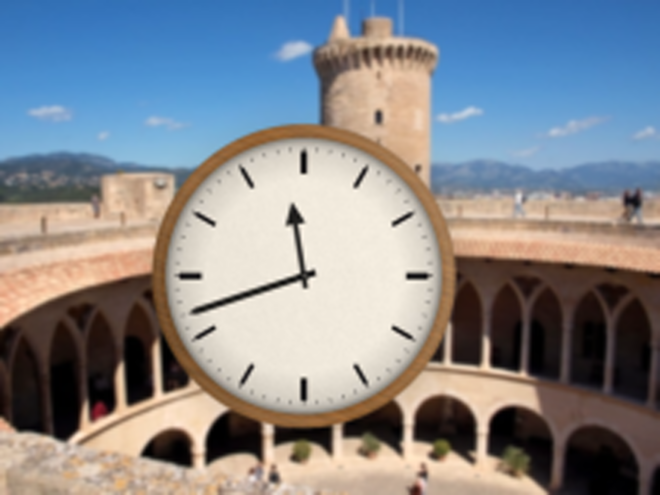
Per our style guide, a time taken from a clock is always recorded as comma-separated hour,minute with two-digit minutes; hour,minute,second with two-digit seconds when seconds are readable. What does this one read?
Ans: 11,42
